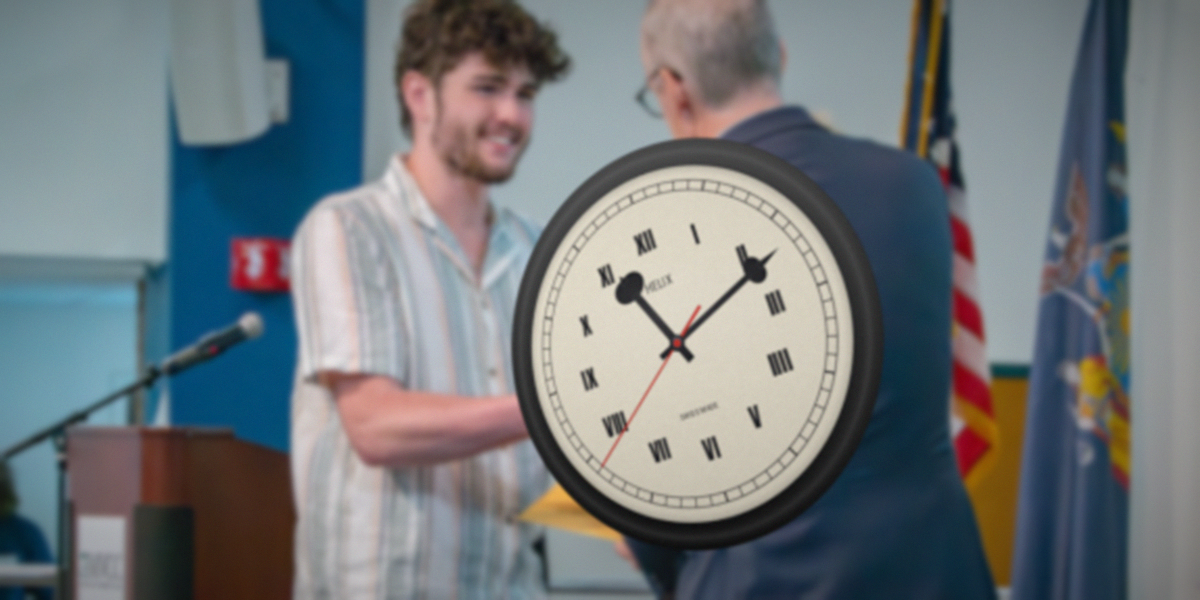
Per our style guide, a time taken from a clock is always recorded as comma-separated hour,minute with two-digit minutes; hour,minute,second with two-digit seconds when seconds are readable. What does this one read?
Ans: 11,11,39
